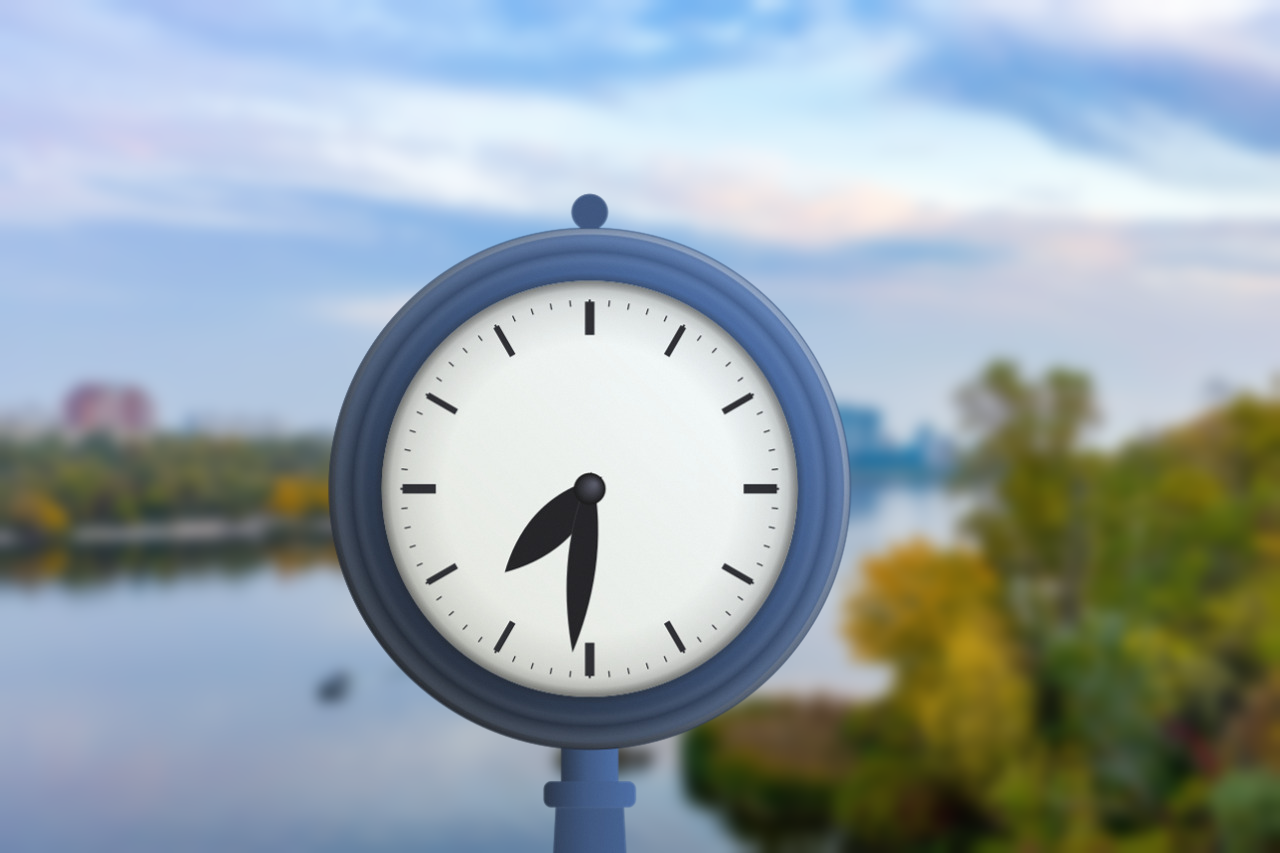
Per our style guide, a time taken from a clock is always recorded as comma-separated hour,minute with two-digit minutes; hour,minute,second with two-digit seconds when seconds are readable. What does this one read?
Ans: 7,31
